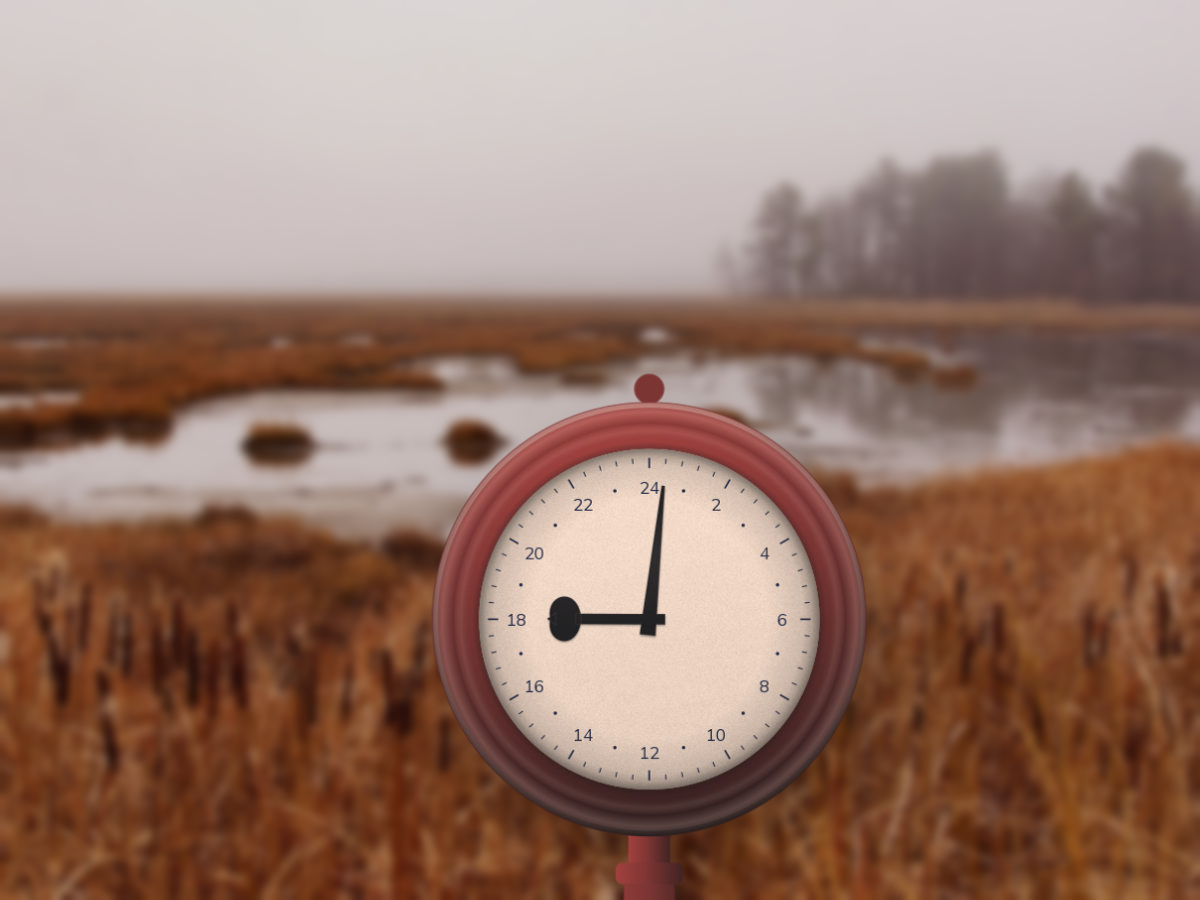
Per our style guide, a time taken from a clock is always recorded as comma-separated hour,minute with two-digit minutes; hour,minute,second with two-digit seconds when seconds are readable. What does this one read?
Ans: 18,01
